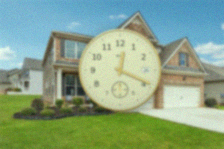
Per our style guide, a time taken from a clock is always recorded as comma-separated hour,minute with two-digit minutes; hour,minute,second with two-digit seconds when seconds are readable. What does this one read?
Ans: 12,19
